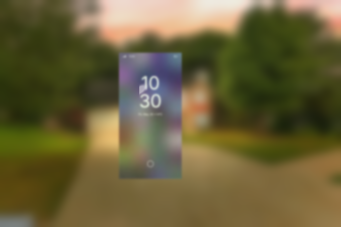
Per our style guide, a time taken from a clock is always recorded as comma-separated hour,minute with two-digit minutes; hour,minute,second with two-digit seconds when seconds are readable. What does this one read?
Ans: 10,30
